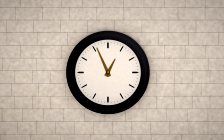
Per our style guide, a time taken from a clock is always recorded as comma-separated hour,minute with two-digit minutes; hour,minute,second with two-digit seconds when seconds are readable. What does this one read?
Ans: 12,56
